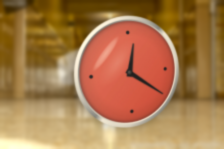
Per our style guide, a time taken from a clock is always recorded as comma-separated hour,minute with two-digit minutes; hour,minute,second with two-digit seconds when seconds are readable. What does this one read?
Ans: 12,21
